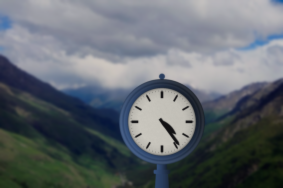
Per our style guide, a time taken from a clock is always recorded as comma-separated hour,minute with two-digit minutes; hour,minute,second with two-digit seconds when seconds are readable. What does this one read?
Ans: 4,24
